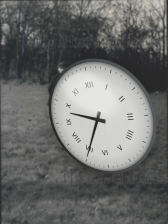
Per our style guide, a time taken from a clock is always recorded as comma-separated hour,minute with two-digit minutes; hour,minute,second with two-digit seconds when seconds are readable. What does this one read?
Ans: 9,35
